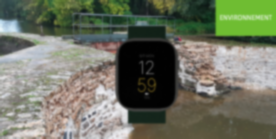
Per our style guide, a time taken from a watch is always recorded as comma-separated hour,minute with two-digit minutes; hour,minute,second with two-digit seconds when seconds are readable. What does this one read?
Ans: 12,59
